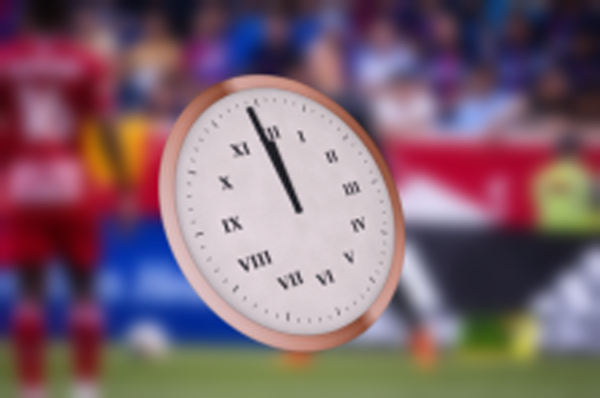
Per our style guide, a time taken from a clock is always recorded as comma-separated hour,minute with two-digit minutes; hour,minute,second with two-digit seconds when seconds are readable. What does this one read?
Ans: 11,59
